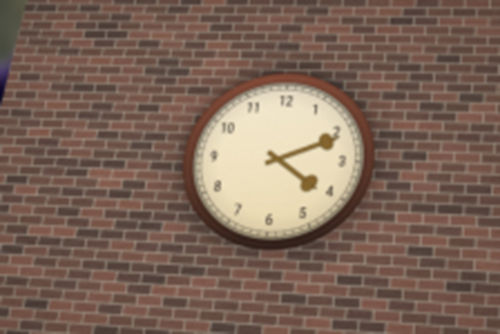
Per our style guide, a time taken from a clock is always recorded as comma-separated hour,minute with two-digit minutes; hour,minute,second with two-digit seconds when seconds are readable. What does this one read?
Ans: 4,11
